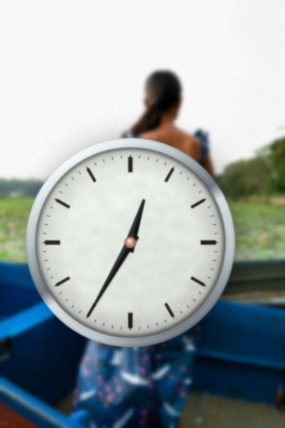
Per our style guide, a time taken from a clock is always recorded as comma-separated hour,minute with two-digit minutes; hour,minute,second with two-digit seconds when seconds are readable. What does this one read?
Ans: 12,35
